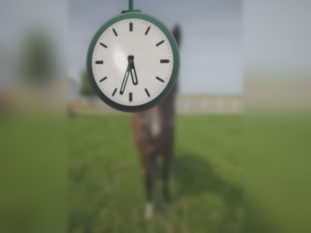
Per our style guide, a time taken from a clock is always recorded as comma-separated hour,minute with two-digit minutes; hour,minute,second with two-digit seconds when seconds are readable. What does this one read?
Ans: 5,33
